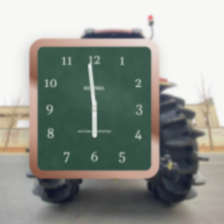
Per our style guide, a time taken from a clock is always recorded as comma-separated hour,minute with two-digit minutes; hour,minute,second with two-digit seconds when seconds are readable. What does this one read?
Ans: 5,59
